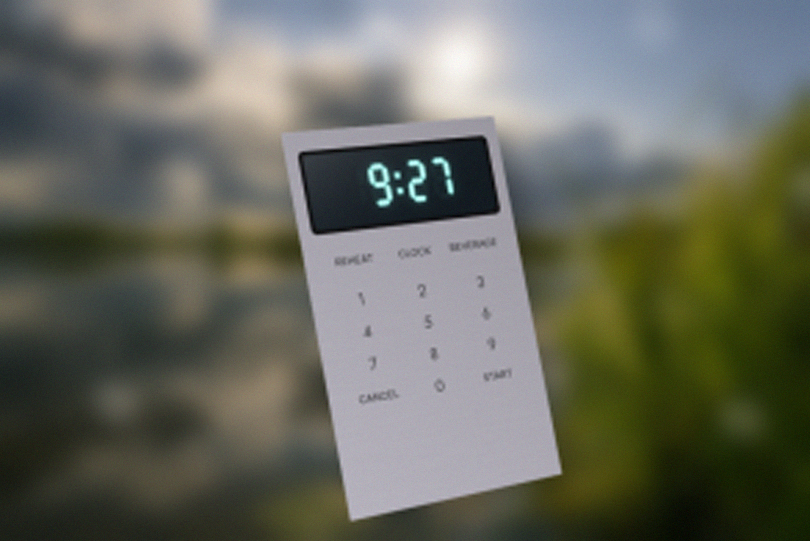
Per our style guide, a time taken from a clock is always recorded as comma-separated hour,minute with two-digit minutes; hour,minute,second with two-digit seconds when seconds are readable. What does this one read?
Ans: 9,27
